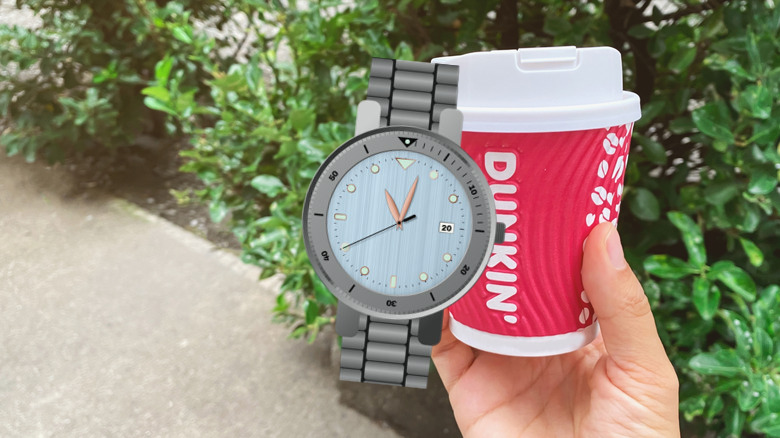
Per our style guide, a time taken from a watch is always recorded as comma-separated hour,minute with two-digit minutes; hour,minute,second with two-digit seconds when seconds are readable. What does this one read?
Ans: 11,02,40
